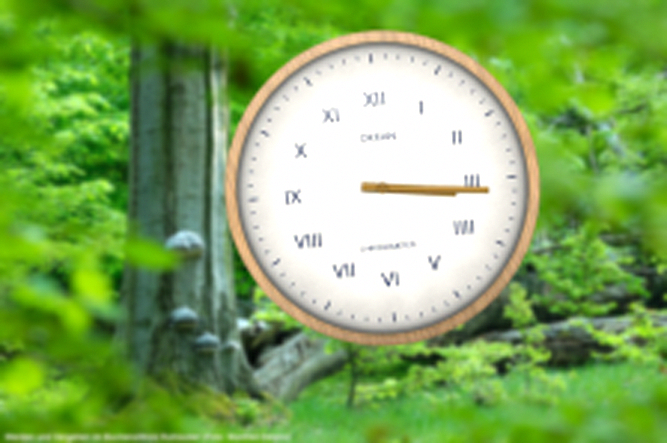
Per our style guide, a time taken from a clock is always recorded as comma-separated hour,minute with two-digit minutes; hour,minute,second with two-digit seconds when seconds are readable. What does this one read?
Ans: 3,16
